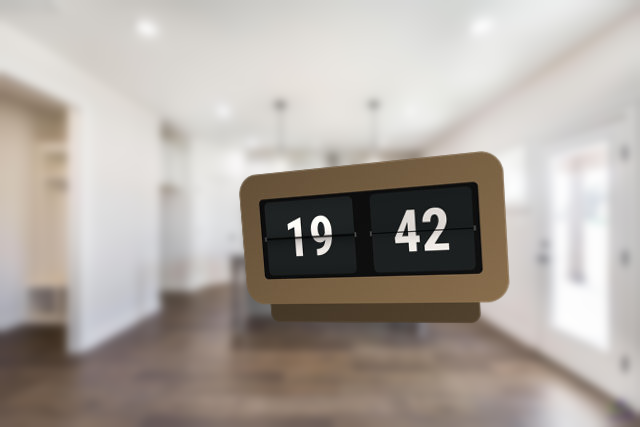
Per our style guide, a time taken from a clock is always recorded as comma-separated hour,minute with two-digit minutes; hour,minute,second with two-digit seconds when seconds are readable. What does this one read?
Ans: 19,42
